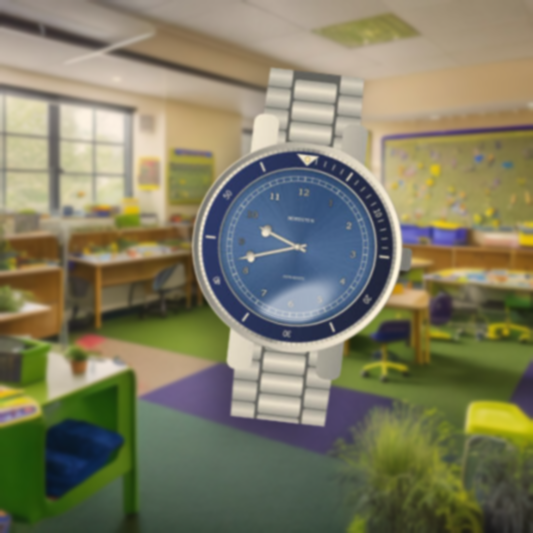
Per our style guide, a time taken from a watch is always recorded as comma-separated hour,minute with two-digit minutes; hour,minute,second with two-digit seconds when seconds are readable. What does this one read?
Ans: 9,42
